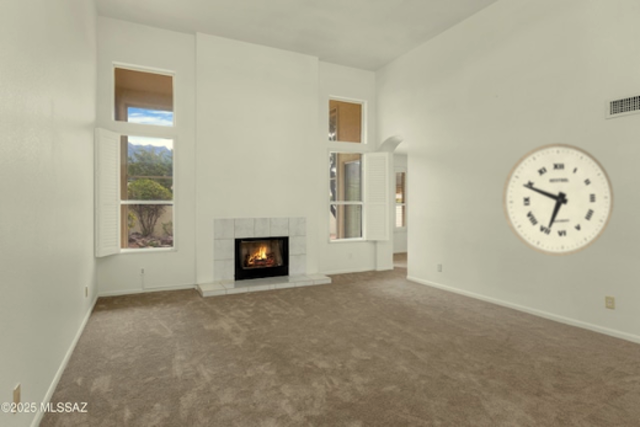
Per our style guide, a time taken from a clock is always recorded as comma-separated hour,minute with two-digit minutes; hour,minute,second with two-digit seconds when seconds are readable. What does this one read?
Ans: 6,49
